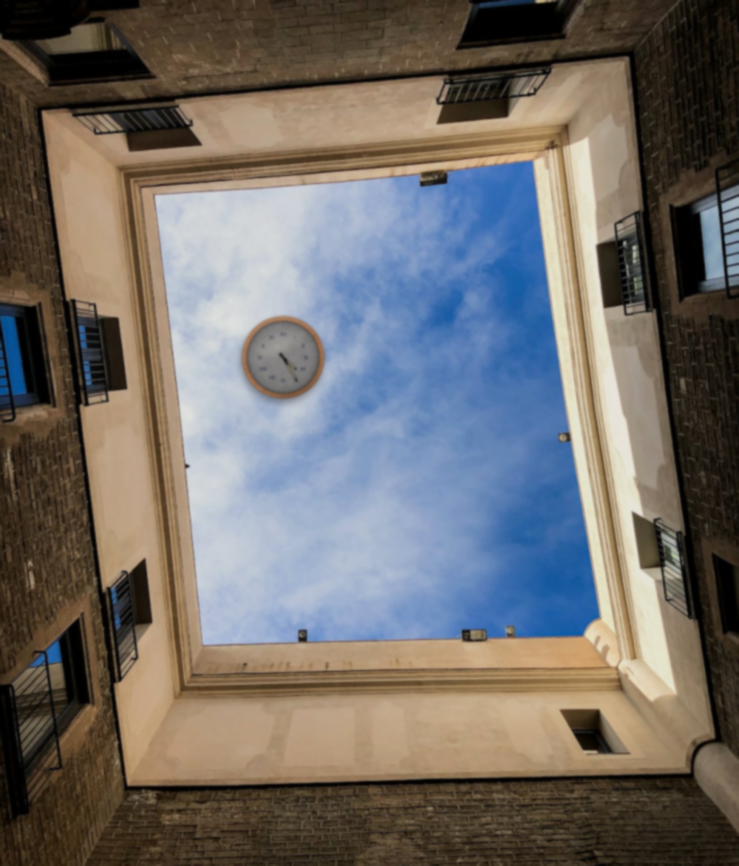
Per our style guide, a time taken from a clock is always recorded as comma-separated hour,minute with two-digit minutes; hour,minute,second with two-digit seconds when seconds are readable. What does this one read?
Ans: 4,25
